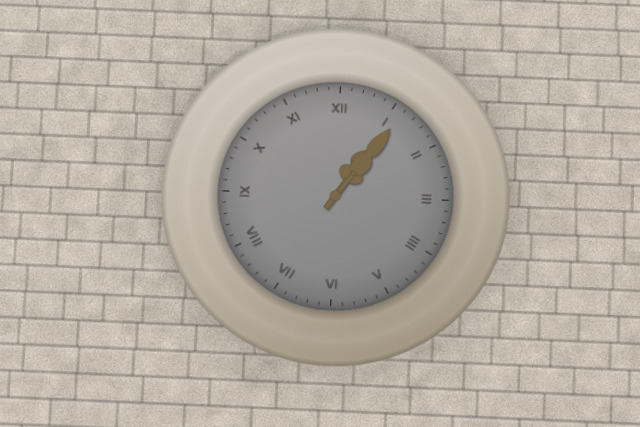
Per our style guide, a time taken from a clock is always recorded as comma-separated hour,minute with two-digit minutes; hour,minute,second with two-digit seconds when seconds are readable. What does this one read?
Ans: 1,06
